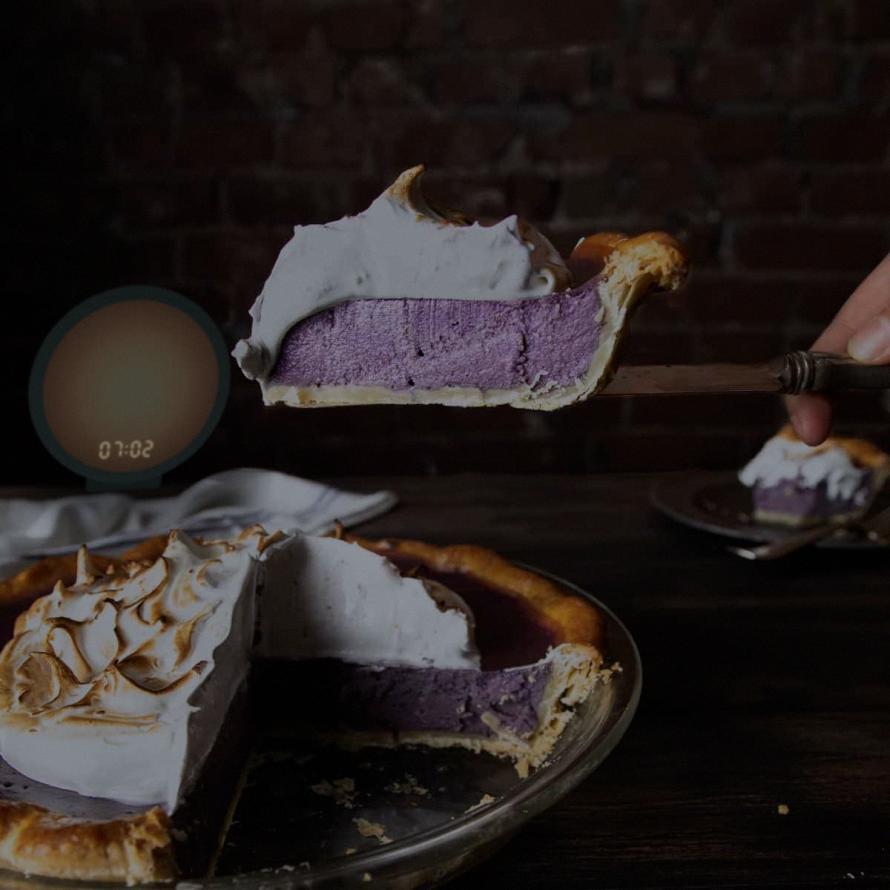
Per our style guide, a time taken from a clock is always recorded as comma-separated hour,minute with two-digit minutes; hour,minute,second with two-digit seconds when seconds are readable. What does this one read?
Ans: 7,02
